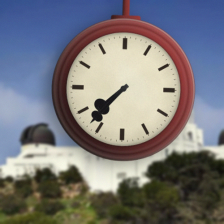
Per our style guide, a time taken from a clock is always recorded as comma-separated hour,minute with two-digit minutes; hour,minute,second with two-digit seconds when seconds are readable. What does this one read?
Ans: 7,37
